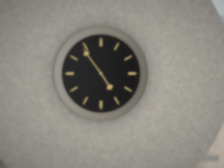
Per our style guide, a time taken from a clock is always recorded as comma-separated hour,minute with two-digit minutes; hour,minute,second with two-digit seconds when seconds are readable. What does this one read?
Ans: 4,54
